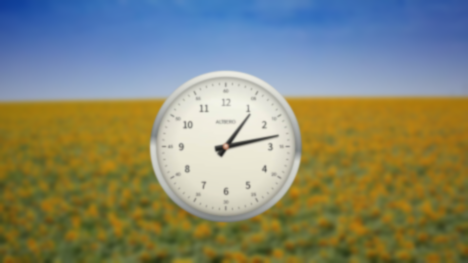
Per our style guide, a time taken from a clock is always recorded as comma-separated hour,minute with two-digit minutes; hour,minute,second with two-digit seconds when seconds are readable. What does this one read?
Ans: 1,13
